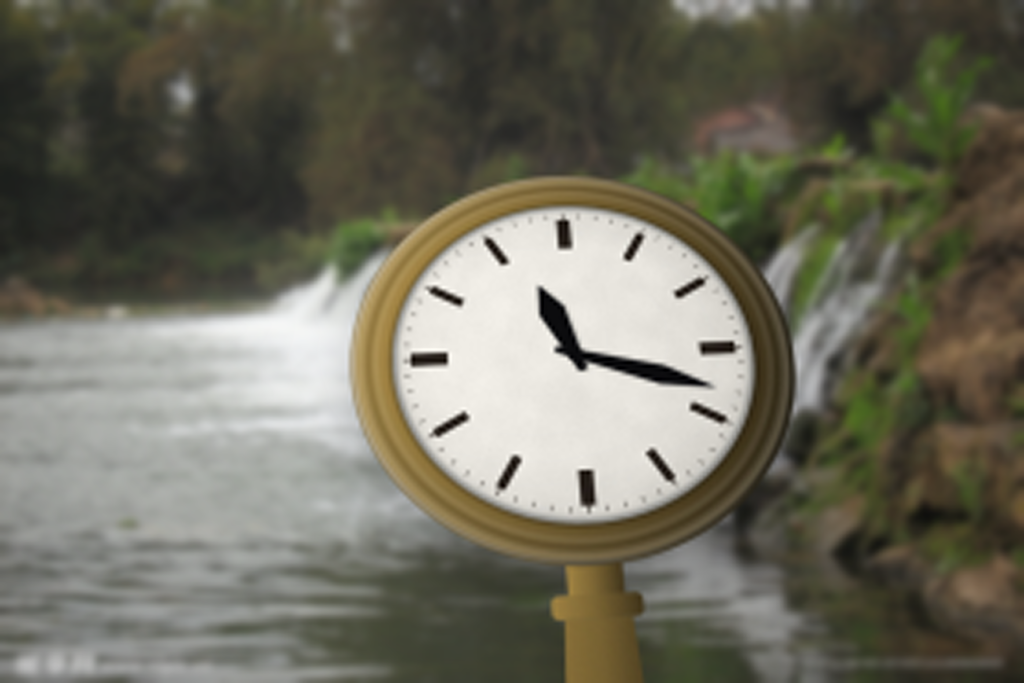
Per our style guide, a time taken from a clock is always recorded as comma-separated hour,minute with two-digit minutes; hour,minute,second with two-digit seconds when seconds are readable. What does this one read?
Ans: 11,18
